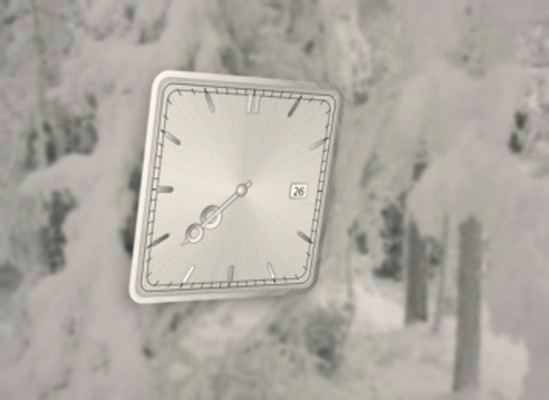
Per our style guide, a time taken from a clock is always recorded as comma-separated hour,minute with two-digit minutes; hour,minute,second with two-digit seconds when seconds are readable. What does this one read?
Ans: 7,38
